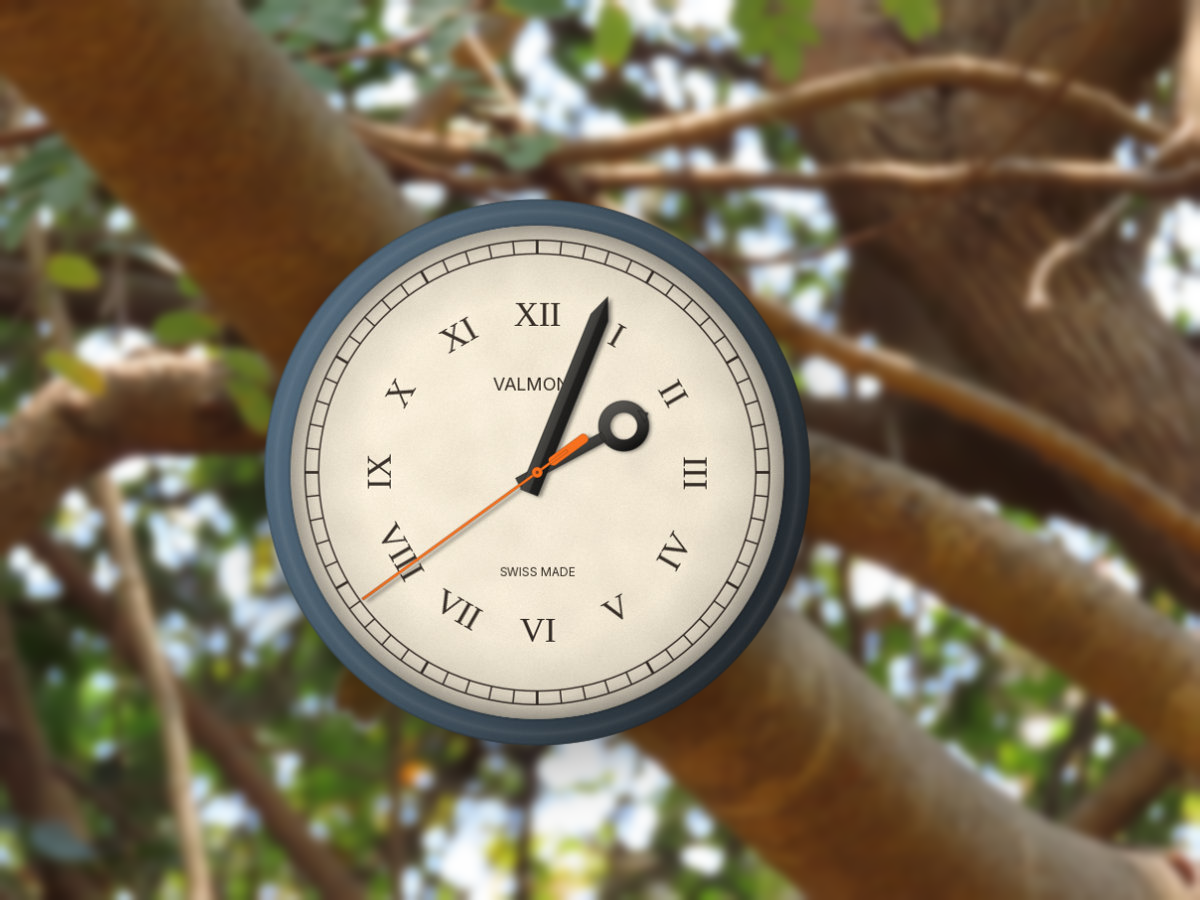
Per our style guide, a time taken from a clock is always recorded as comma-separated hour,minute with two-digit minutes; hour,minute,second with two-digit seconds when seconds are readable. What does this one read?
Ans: 2,03,39
